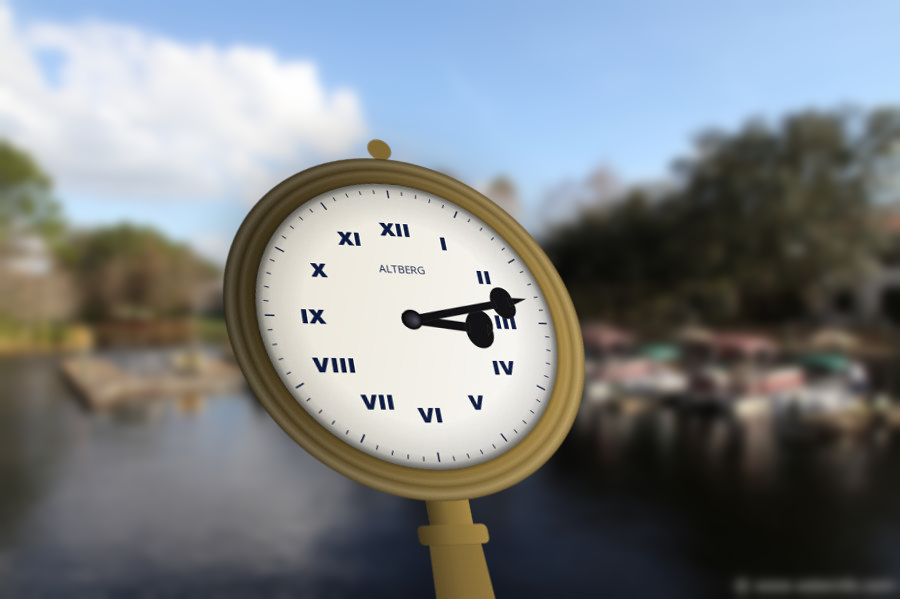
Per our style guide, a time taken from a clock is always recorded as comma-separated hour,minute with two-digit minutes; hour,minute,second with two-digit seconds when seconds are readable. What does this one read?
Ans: 3,13
